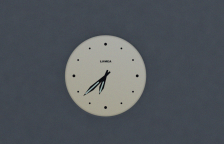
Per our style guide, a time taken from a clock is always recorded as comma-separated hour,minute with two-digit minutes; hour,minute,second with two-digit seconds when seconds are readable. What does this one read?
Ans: 6,38
